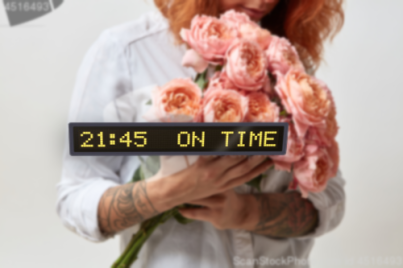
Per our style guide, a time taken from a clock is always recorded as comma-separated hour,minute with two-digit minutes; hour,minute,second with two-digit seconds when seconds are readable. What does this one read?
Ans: 21,45
